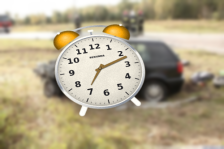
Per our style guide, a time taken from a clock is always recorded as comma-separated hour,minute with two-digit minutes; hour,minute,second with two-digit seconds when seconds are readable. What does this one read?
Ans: 7,12
